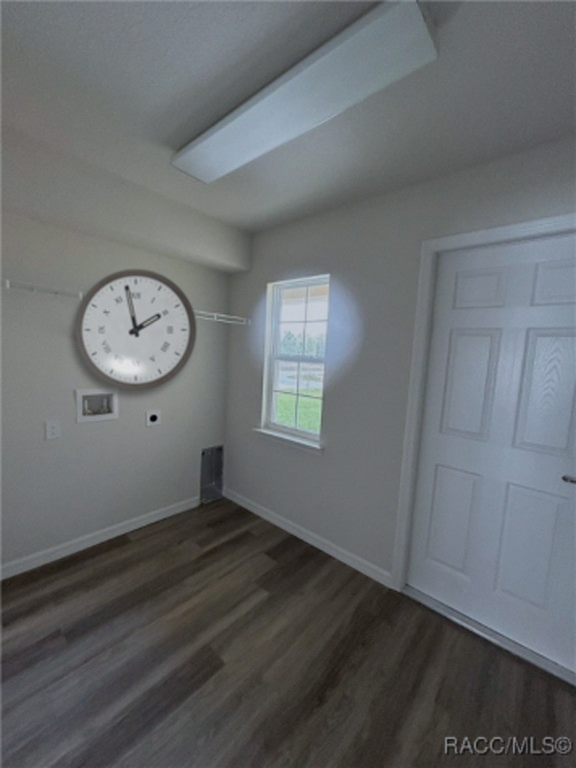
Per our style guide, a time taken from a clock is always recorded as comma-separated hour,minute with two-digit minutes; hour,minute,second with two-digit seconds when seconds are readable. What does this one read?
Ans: 1,58
